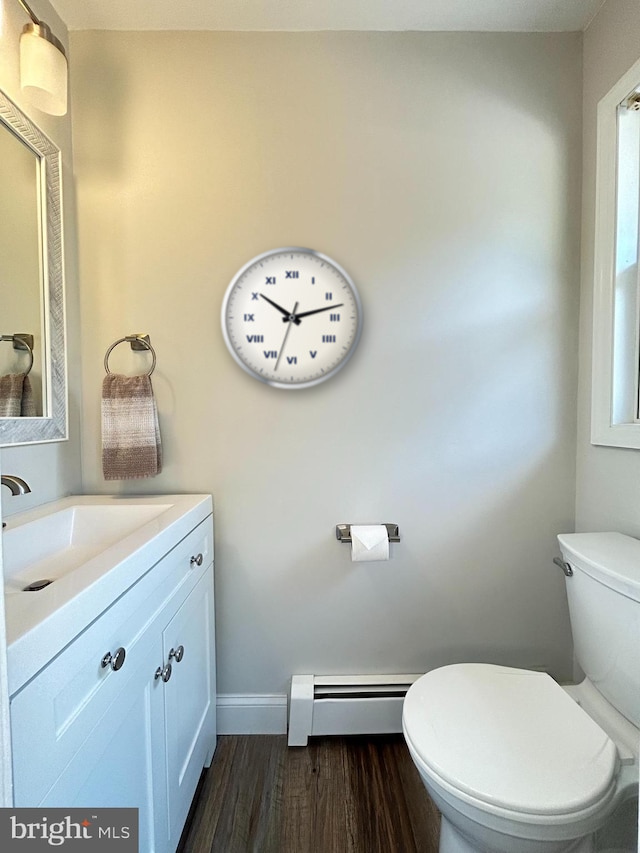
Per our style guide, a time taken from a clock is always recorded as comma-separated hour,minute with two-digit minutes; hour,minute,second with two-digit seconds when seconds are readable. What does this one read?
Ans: 10,12,33
